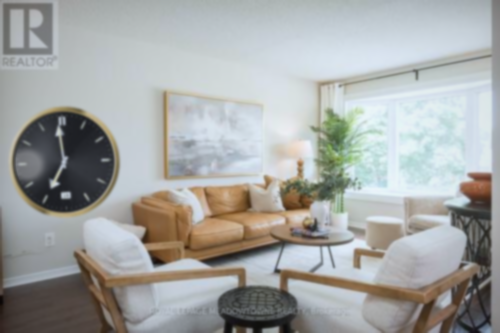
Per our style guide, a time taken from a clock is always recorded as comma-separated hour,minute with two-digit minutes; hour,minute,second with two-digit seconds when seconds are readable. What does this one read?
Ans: 6,59
